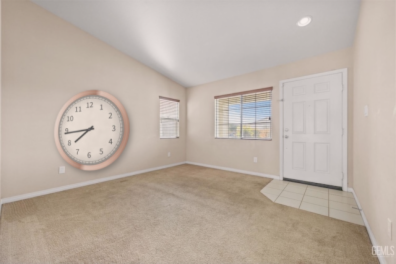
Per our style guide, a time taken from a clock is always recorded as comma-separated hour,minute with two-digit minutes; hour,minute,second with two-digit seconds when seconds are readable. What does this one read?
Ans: 7,44
